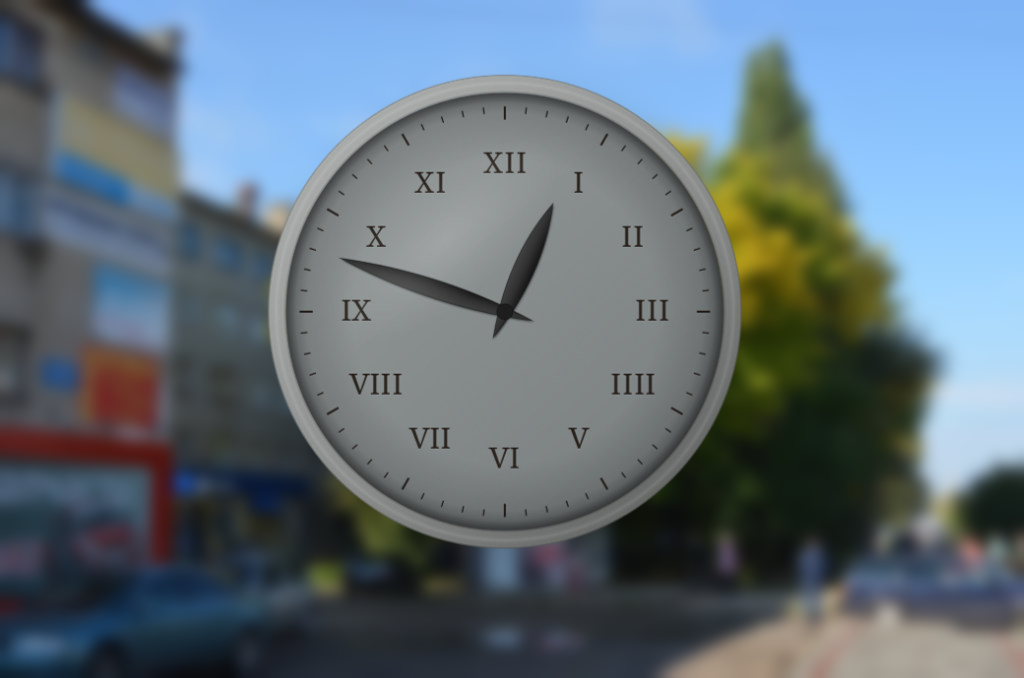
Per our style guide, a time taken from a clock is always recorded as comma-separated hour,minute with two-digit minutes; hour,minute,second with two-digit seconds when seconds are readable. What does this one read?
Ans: 12,48
